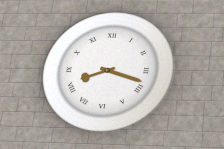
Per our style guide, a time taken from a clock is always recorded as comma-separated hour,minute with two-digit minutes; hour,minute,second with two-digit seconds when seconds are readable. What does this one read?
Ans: 8,18
